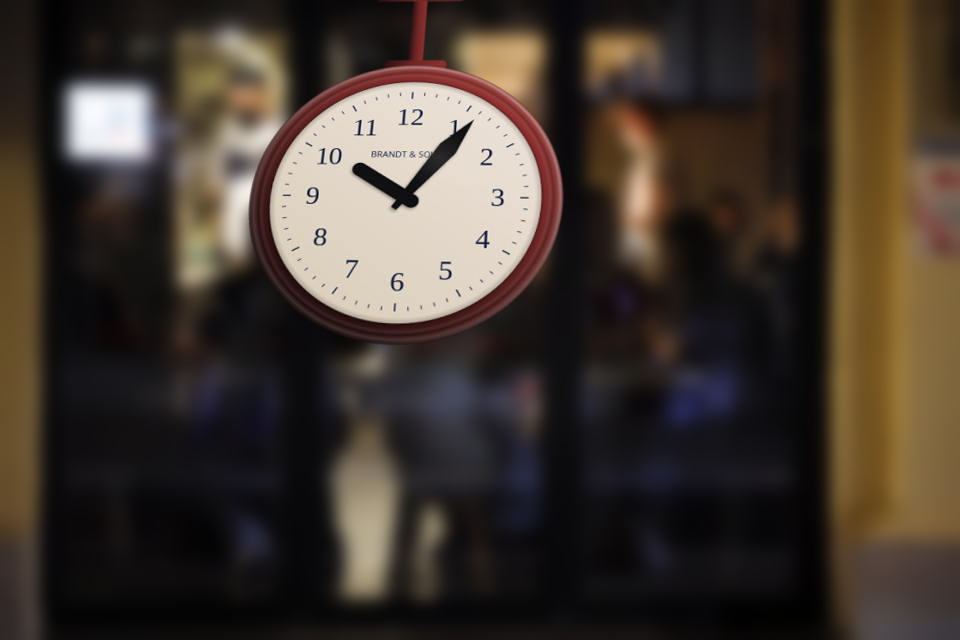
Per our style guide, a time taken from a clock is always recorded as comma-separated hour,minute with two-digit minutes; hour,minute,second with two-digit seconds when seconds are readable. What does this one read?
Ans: 10,06
